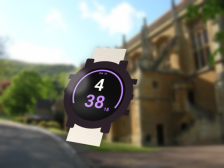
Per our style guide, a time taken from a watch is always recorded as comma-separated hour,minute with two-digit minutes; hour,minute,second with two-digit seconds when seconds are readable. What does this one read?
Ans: 4,38
